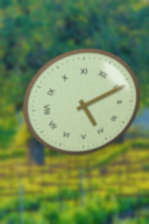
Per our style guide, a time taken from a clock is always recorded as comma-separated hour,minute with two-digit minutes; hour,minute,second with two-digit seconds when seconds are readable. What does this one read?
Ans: 4,06
